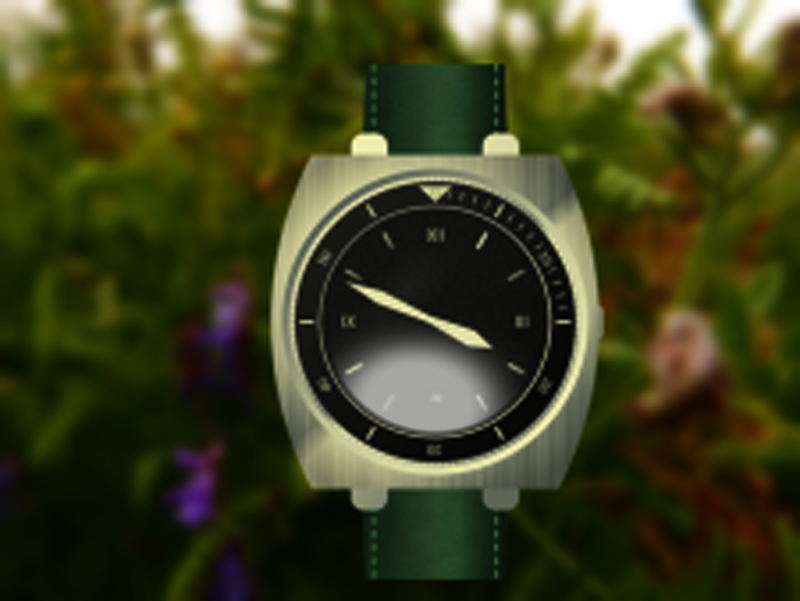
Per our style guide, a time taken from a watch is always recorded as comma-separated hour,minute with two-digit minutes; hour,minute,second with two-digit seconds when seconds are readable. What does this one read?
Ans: 3,49
